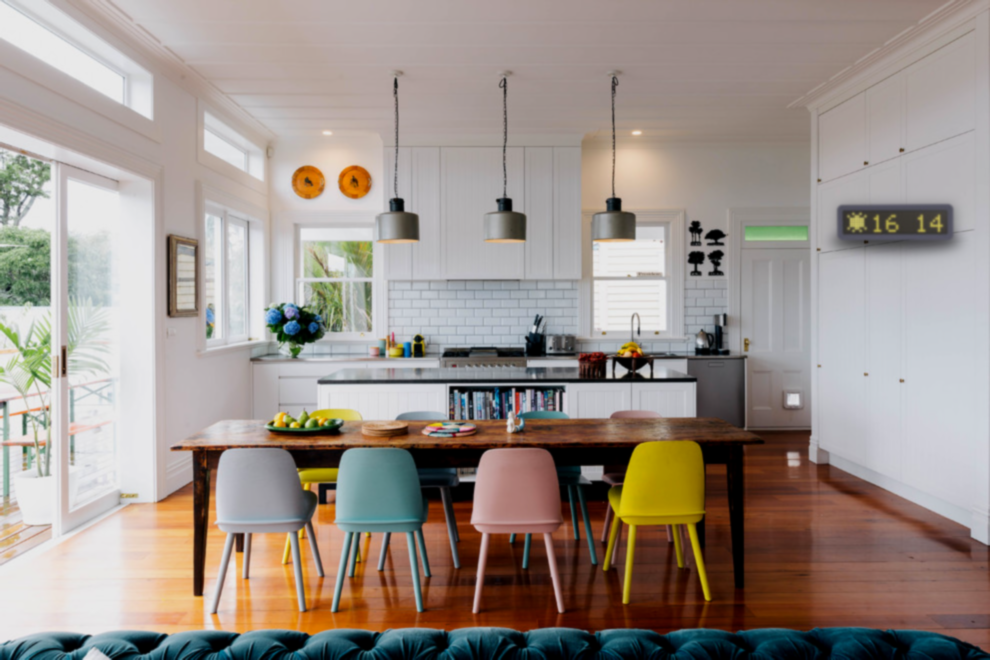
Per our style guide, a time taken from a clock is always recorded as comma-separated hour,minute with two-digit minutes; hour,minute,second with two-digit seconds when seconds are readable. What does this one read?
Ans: 16,14
